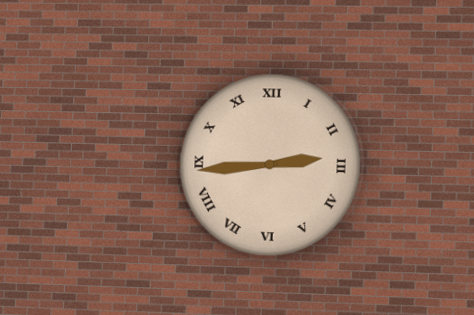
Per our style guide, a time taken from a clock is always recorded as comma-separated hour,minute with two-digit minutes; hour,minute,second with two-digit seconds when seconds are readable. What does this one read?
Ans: 2,44
